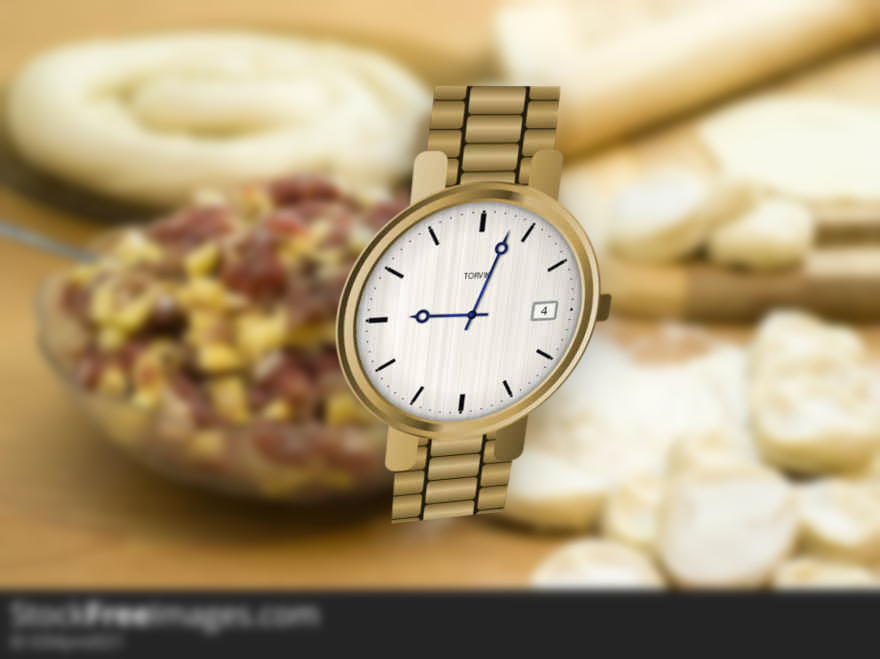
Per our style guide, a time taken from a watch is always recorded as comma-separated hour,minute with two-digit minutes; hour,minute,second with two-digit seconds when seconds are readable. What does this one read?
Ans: 9,03
